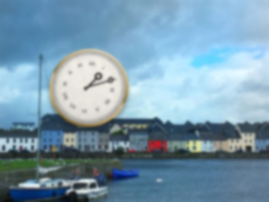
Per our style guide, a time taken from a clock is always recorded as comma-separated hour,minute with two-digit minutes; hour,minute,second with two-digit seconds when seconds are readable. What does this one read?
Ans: 1,11
